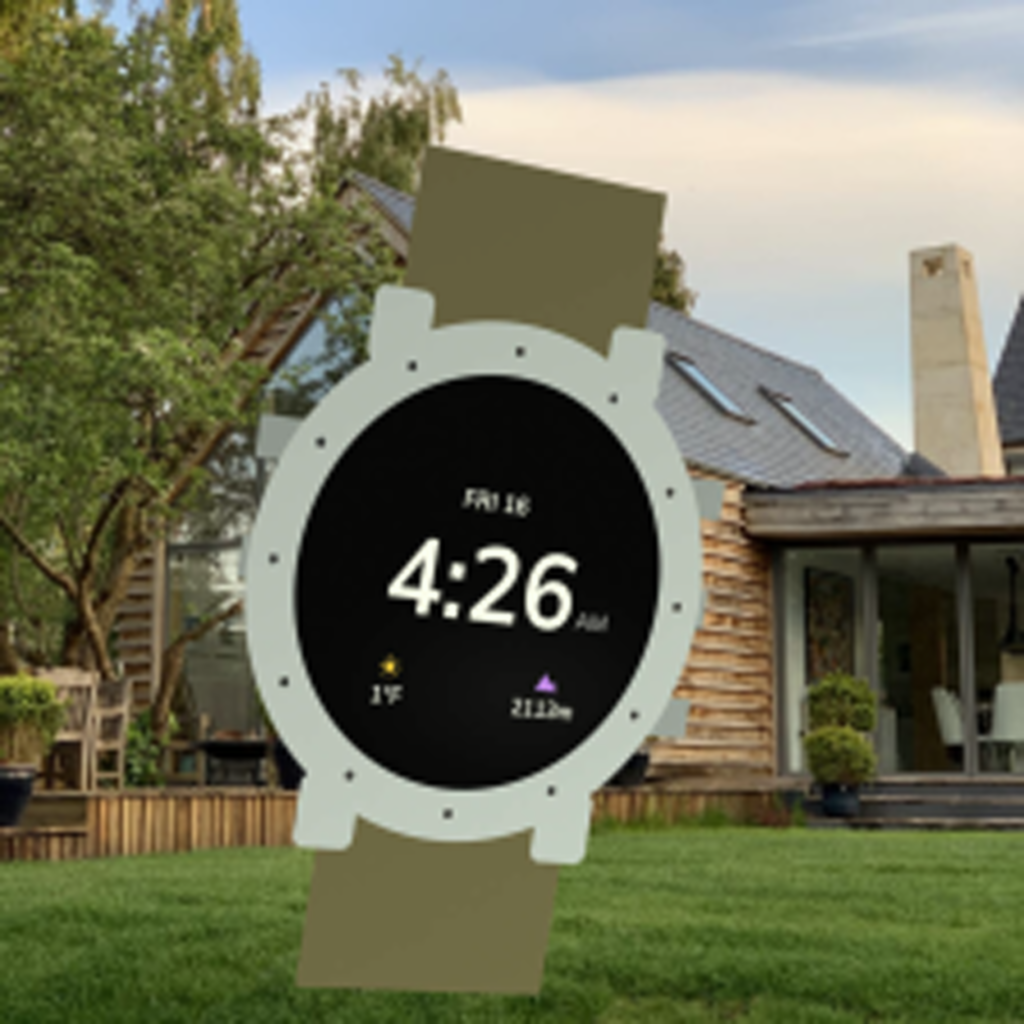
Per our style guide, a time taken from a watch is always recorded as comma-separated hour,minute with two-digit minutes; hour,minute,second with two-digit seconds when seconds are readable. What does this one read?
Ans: 4,26
